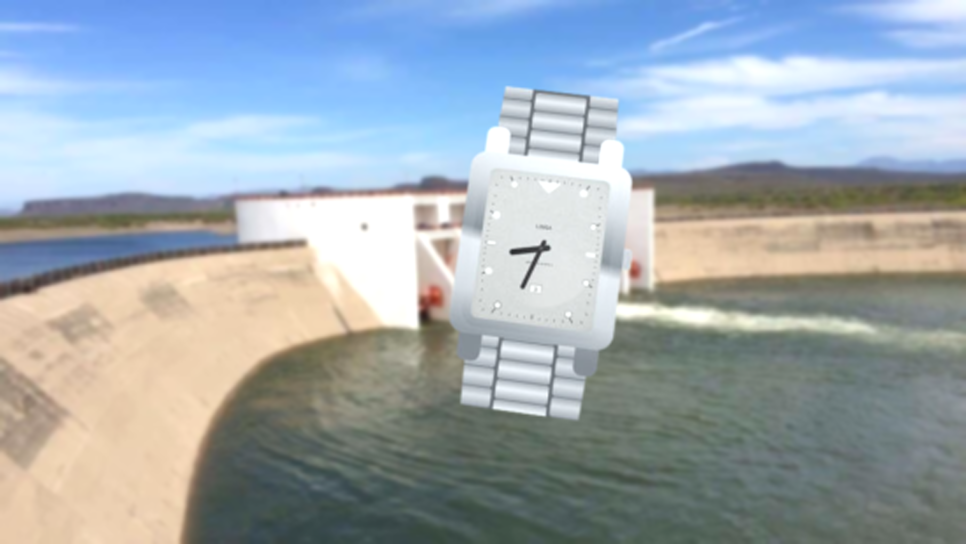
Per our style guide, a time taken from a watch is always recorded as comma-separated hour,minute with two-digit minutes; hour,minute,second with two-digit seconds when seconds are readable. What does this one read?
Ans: 8,33
